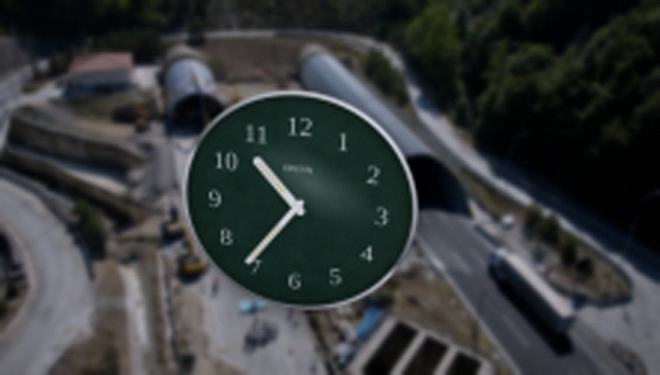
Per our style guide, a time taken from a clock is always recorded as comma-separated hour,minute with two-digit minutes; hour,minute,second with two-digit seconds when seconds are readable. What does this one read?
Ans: 10,36
